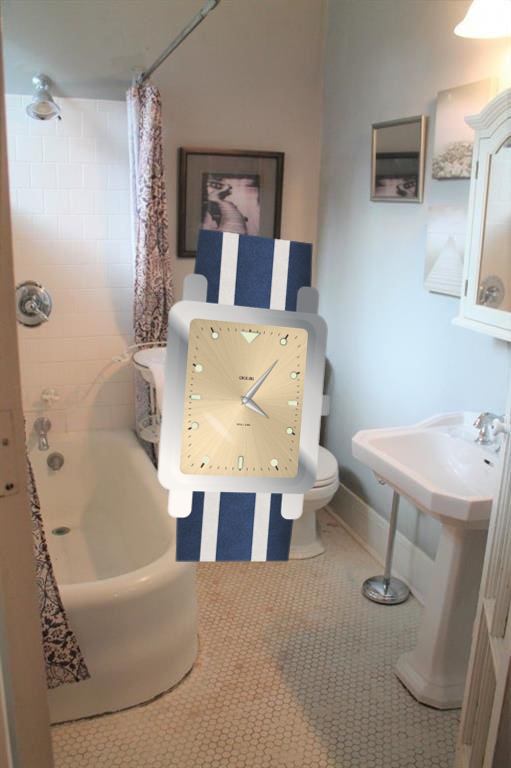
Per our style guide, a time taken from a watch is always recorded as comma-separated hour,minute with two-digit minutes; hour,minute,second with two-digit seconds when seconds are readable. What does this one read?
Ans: 4,06
